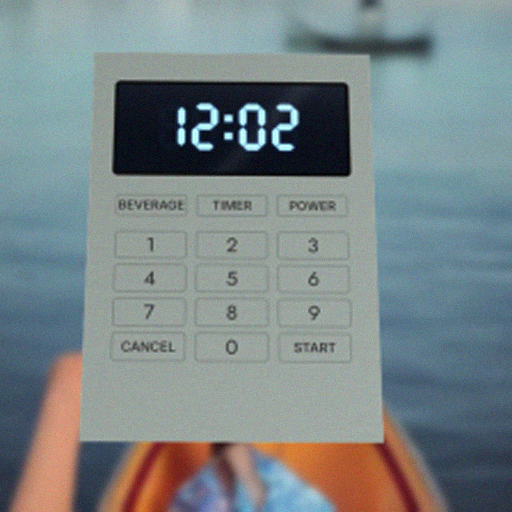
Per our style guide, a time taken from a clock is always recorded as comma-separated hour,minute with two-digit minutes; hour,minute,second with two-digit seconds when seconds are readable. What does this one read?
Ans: 12,02
